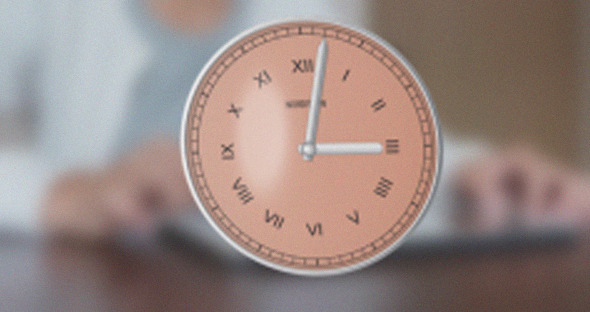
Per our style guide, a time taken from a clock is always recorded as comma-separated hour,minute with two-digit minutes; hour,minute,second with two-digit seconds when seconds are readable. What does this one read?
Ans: 3,02
